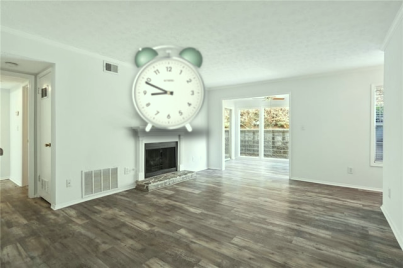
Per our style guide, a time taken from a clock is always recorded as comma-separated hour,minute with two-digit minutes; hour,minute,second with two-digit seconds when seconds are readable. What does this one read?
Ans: 8,49
